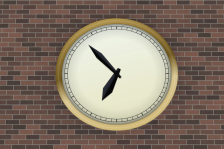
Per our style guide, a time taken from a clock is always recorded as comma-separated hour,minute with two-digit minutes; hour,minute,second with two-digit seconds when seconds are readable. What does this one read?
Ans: 6,53
